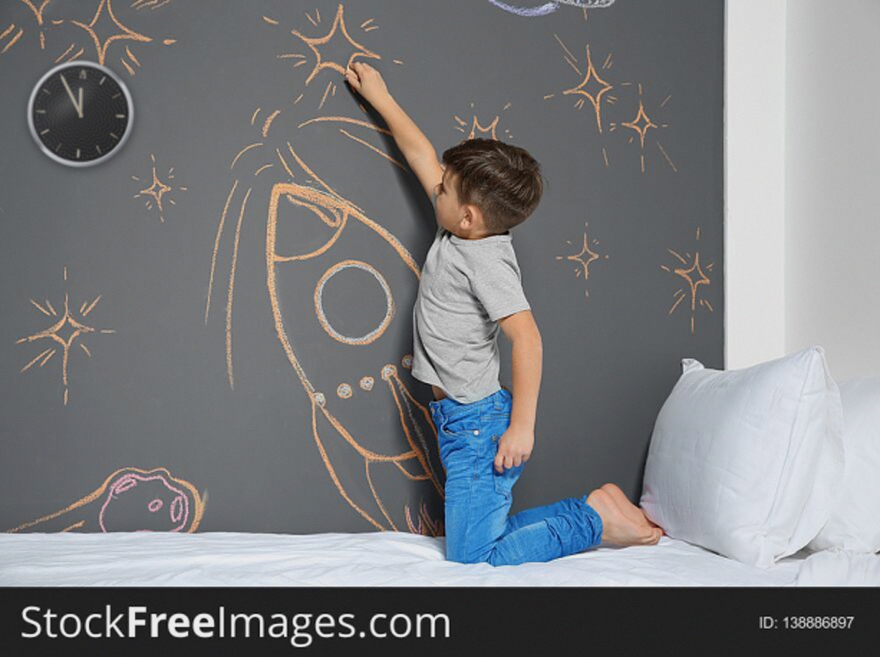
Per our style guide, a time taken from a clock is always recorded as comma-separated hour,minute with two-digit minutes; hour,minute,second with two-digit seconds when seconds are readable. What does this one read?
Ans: 11,55
